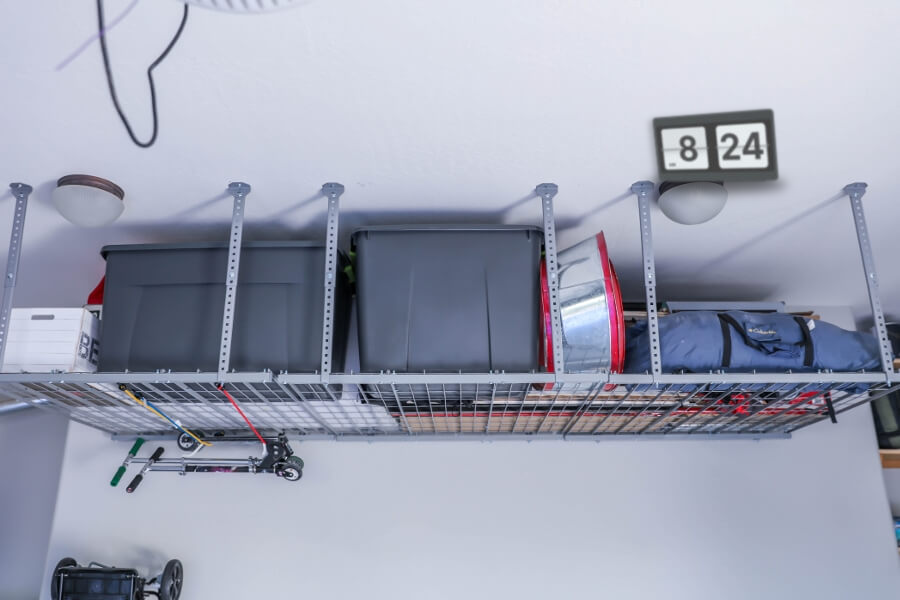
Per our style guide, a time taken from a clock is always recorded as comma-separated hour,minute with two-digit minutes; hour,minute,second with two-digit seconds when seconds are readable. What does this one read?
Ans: 8,24
